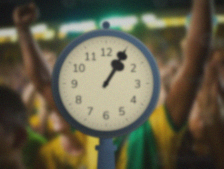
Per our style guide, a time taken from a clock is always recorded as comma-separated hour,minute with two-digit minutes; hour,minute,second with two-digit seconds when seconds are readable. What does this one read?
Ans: 1,05
